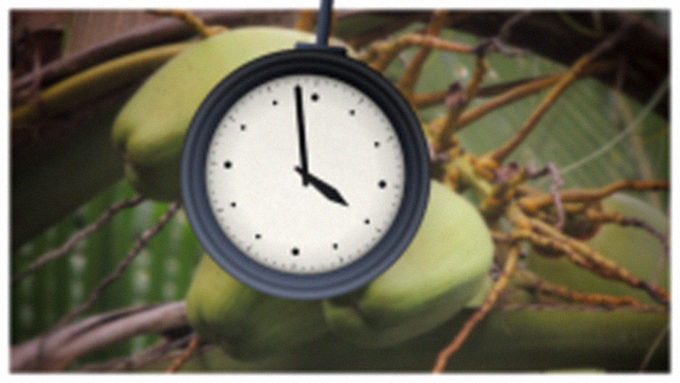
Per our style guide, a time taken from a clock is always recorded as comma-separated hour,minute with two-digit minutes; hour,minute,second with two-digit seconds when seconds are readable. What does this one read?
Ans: 3,58
